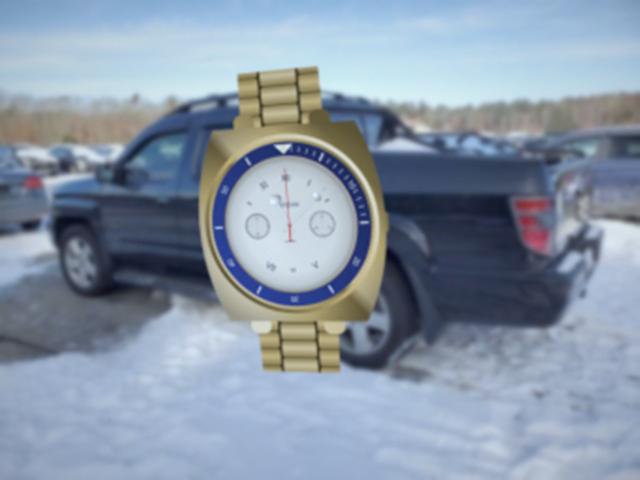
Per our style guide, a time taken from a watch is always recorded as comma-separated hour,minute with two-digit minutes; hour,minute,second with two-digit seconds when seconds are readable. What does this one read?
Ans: 11,08
